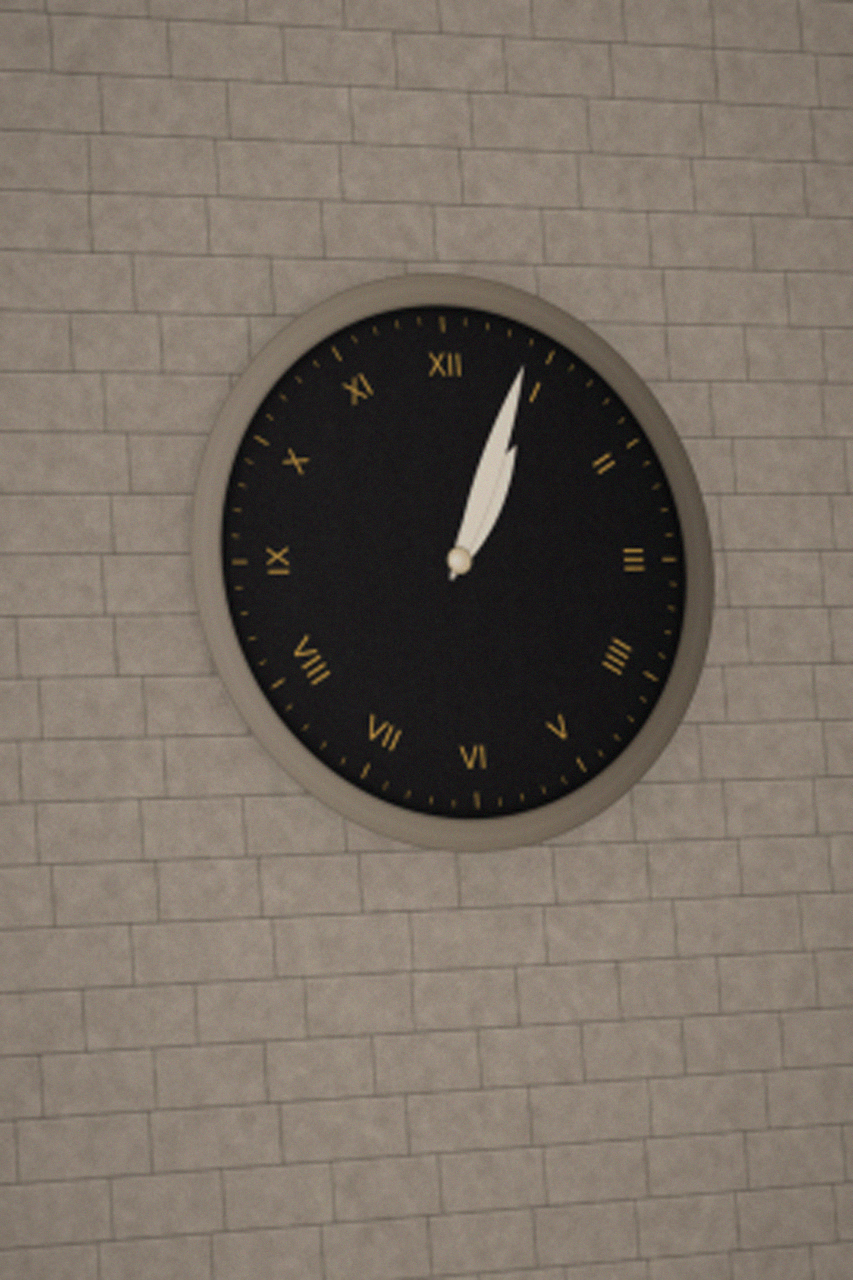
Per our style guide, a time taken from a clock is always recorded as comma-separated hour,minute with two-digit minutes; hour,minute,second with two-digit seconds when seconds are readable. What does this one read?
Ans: 1,04
